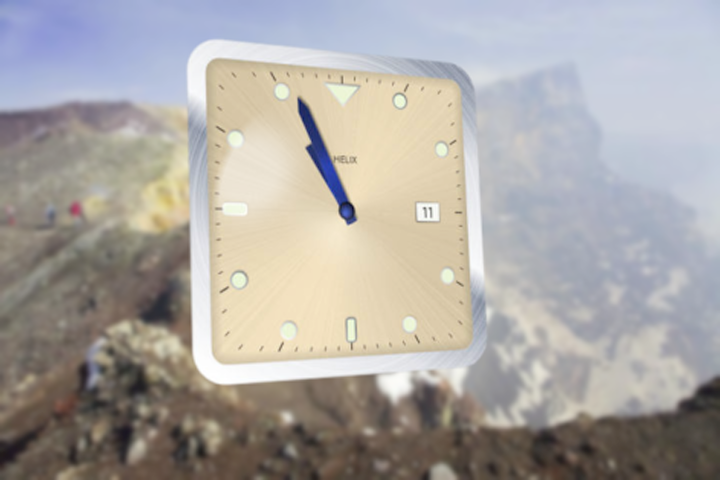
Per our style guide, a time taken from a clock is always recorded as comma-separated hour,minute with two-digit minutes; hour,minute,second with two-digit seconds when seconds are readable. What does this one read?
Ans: 10,56
